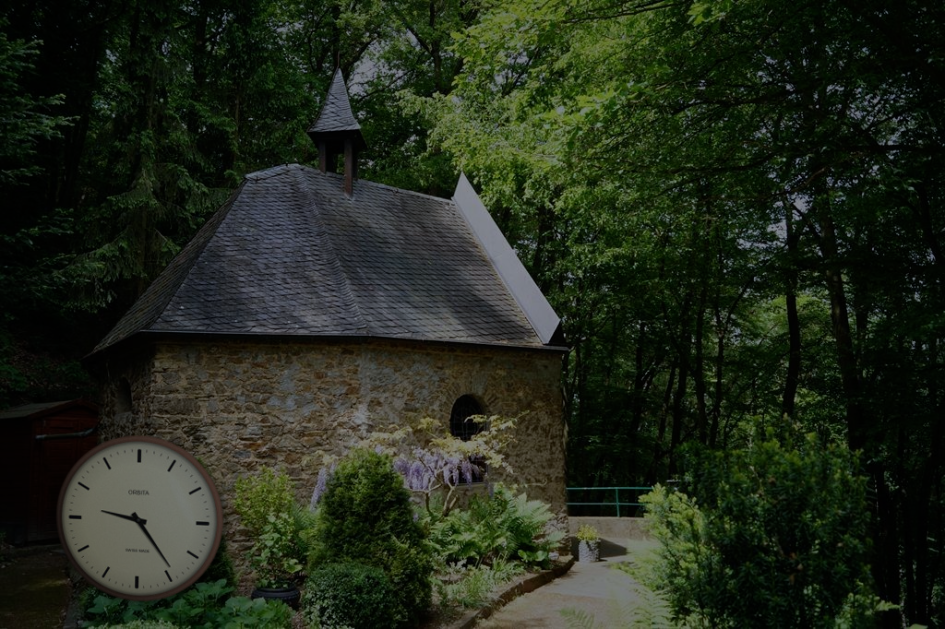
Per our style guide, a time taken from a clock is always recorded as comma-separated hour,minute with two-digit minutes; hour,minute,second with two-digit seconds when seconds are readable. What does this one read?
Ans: 9,24
